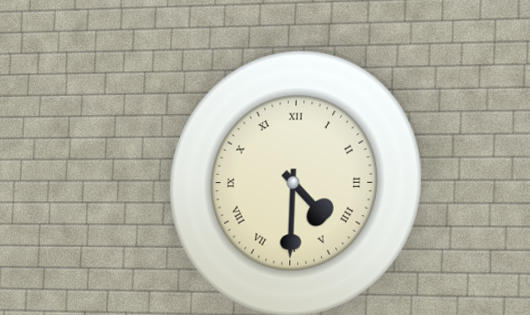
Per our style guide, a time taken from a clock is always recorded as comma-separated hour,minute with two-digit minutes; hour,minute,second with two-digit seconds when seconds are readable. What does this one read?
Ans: 4,30
